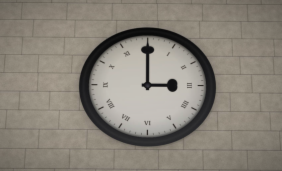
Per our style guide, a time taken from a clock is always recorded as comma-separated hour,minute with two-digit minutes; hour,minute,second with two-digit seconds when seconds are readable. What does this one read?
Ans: 3,00
